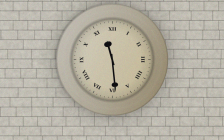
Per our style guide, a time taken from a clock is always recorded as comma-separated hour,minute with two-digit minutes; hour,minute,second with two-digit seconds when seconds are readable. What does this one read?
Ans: 11,29
